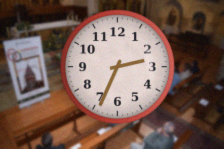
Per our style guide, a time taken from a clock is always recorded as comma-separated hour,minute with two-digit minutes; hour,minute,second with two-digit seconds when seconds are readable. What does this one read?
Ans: 2,34
